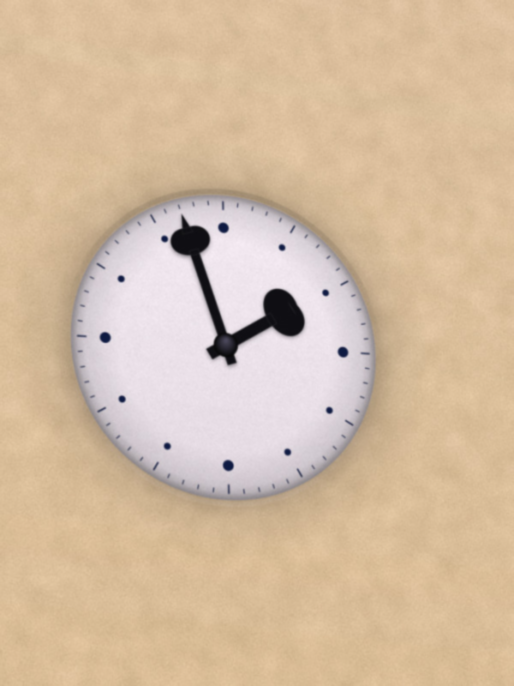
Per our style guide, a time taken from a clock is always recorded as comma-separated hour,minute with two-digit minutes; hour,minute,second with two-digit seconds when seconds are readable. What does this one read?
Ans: 1,57
